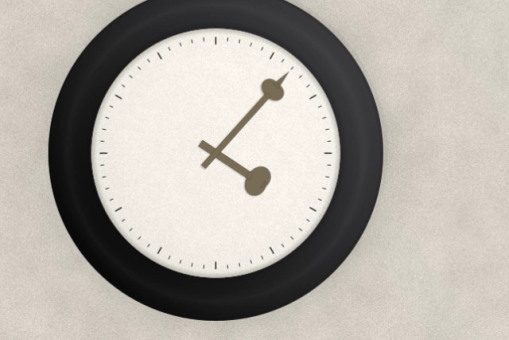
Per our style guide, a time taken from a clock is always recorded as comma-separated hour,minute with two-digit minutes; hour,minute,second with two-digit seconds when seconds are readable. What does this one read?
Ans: 4,07
